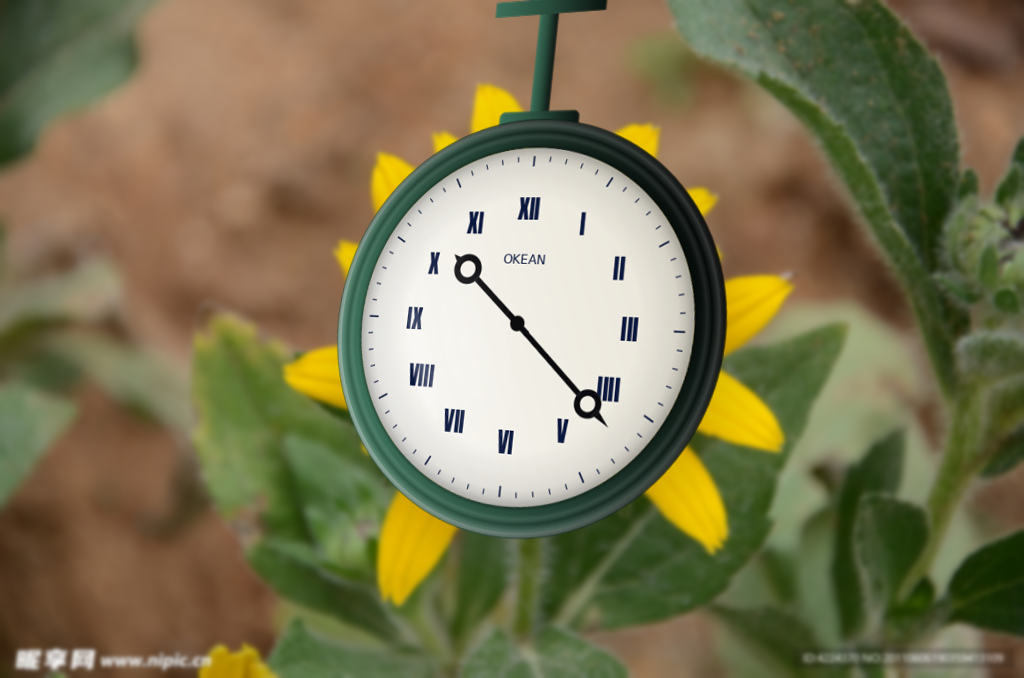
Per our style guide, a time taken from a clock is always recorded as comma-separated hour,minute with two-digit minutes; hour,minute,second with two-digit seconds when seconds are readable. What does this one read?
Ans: 10,22
